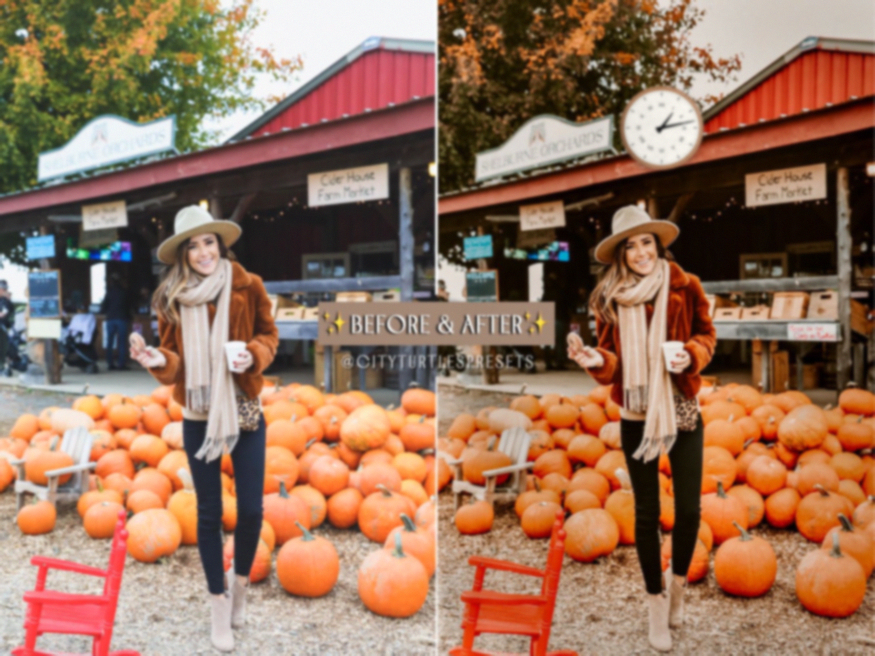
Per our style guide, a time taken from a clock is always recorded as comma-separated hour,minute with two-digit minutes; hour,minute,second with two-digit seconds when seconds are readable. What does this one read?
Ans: 1,13
